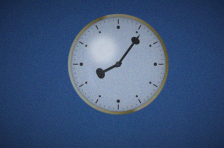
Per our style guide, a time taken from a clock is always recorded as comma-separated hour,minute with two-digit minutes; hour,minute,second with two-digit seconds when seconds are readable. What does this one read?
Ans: 8,06
